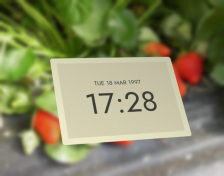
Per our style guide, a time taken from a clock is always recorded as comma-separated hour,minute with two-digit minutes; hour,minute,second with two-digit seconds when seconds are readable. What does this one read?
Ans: 17,28
